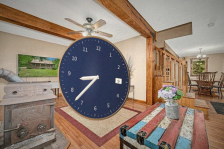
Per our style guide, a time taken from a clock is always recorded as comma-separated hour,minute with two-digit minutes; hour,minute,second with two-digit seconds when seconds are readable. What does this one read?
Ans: 8,37
